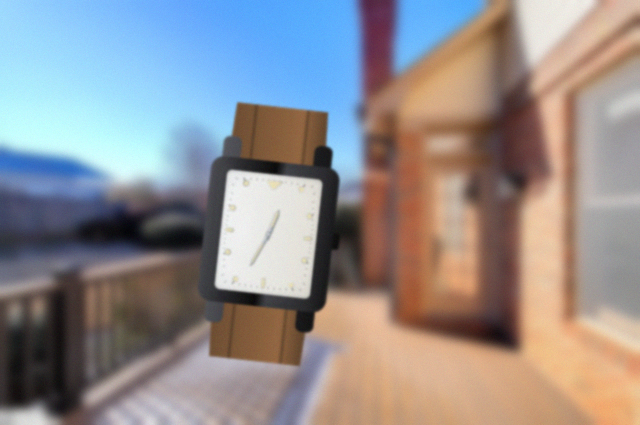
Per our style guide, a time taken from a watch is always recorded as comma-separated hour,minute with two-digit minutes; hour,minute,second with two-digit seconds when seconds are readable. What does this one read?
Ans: 12,34
